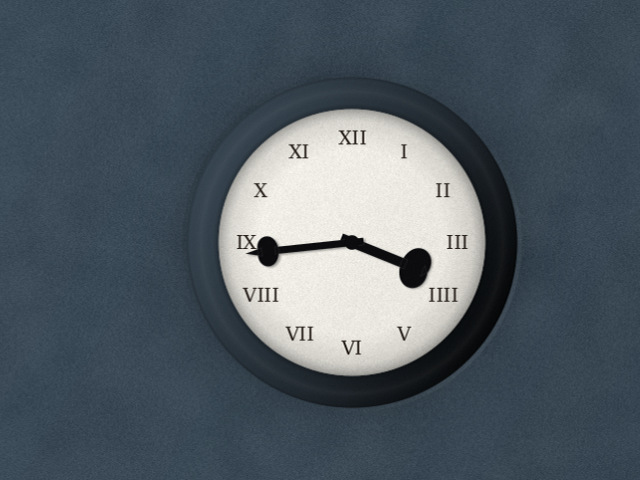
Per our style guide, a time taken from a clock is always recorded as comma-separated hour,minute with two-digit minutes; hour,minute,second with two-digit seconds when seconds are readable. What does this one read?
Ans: 3,44
